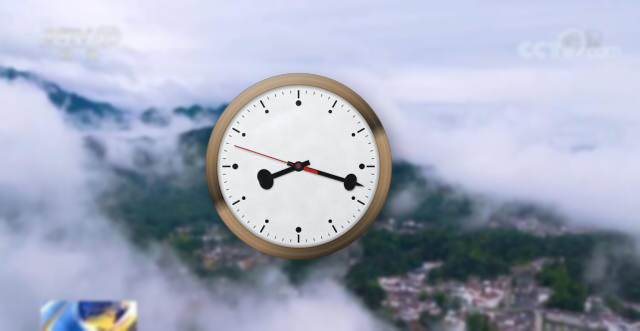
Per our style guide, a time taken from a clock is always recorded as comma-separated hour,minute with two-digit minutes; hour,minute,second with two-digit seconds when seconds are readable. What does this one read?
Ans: 8,17,48
